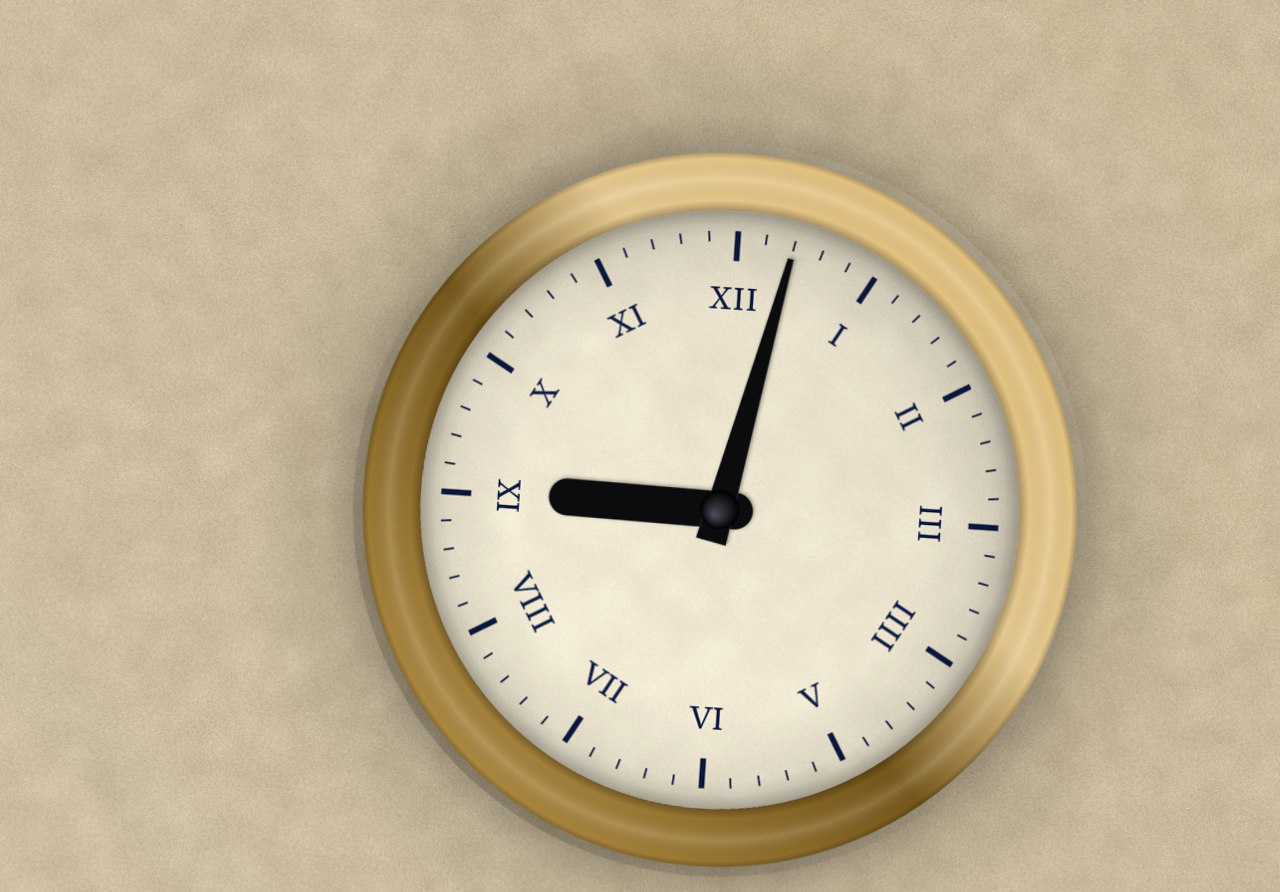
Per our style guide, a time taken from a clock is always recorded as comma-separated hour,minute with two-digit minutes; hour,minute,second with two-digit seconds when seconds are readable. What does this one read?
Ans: 9,02
